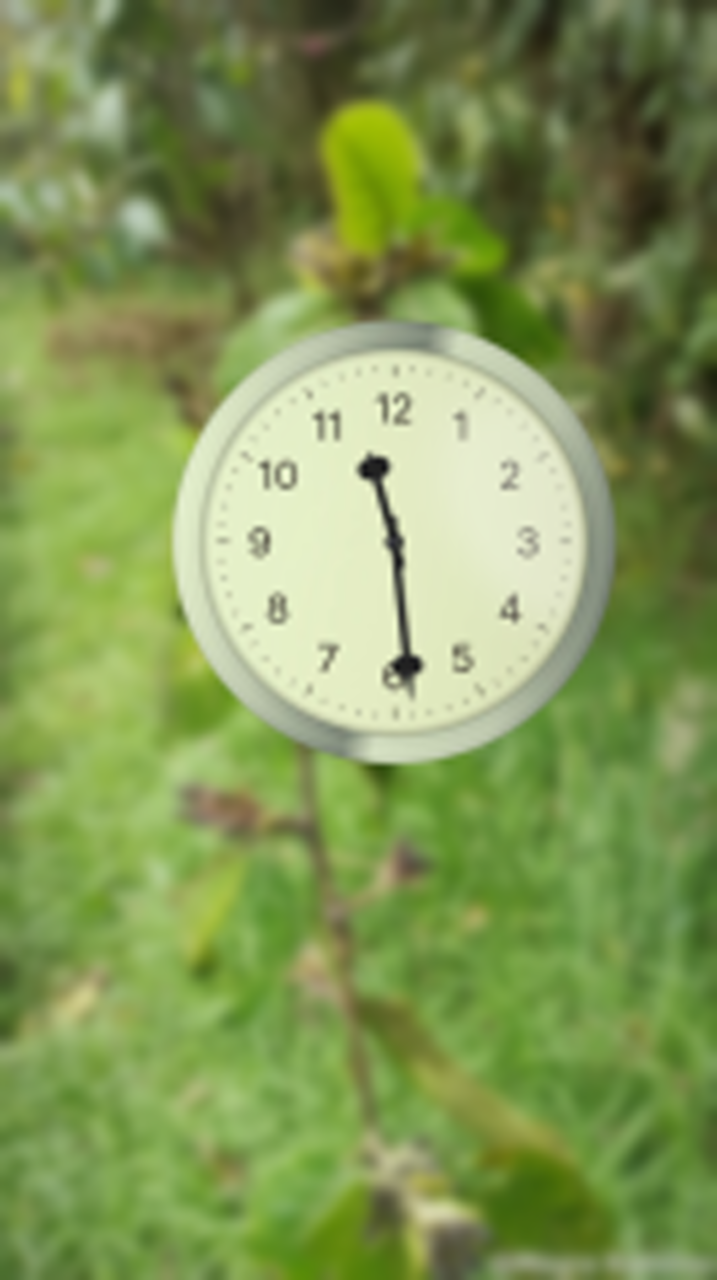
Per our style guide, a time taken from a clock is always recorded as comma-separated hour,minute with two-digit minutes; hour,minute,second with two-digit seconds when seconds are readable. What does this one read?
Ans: 11,29
